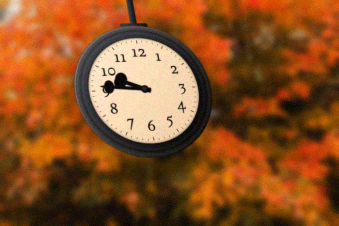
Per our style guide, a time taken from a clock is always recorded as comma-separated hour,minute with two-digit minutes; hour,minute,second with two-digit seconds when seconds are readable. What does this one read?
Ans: 9,46
